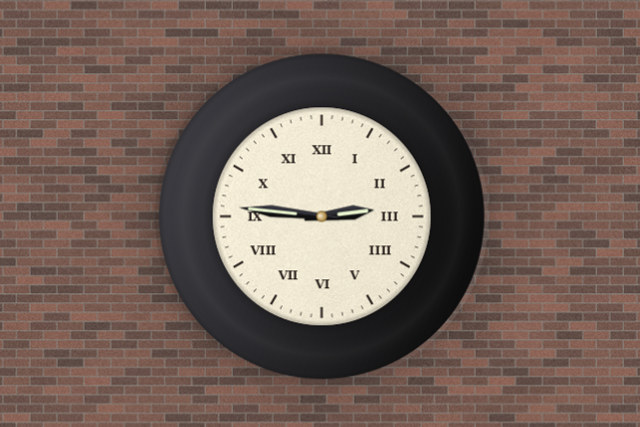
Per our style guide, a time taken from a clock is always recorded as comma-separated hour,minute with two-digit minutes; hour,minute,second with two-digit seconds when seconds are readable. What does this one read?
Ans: 2,46
